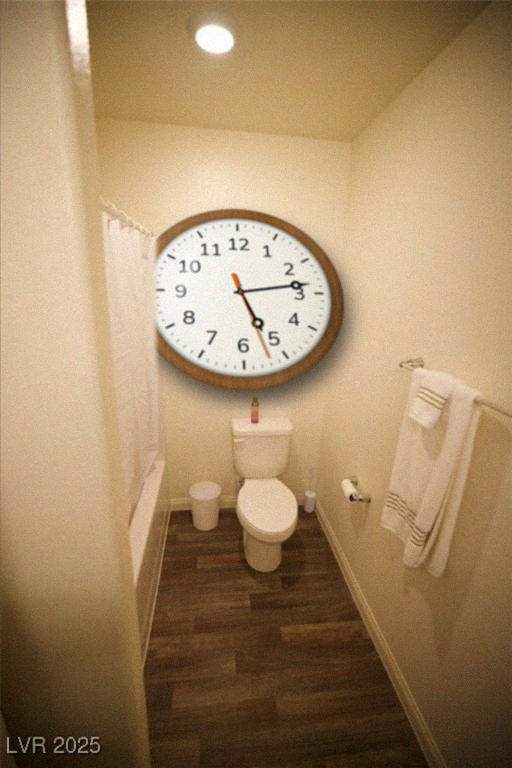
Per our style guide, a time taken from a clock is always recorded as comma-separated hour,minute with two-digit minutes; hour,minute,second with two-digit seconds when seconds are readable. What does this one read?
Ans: 5,13,27
